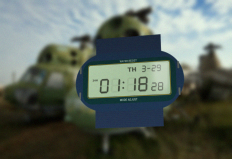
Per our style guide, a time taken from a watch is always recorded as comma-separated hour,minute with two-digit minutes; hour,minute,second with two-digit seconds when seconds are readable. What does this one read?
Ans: 1,18,28
